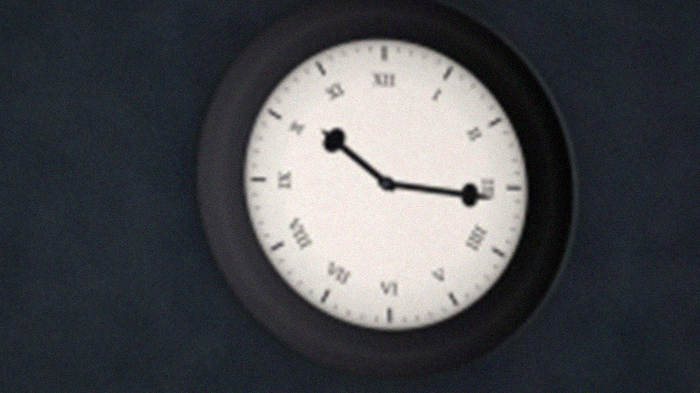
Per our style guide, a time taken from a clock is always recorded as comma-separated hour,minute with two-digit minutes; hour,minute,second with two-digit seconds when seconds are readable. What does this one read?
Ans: 10,16
